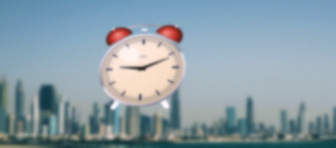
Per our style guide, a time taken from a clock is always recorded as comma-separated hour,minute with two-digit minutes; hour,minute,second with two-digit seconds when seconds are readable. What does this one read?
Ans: 9,11
